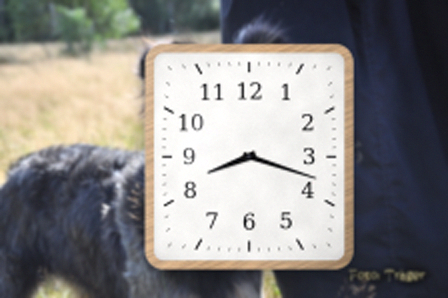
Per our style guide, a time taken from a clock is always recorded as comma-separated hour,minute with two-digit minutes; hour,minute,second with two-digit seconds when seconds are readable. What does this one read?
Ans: 8,18
